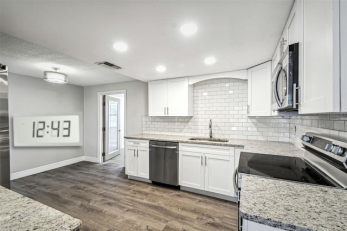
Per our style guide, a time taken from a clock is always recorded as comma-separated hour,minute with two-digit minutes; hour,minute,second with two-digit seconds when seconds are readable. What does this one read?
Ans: 12,43
